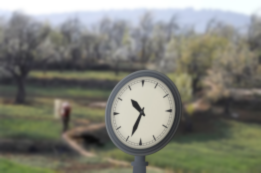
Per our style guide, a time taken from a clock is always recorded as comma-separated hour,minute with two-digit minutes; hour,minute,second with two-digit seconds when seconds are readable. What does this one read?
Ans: 10,34
